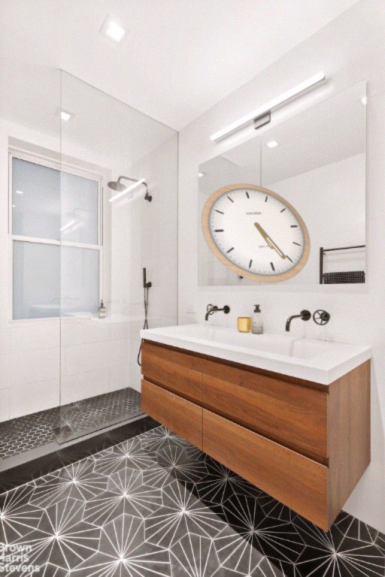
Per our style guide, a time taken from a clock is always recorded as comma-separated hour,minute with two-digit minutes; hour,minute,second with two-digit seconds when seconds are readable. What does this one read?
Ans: 5,26
